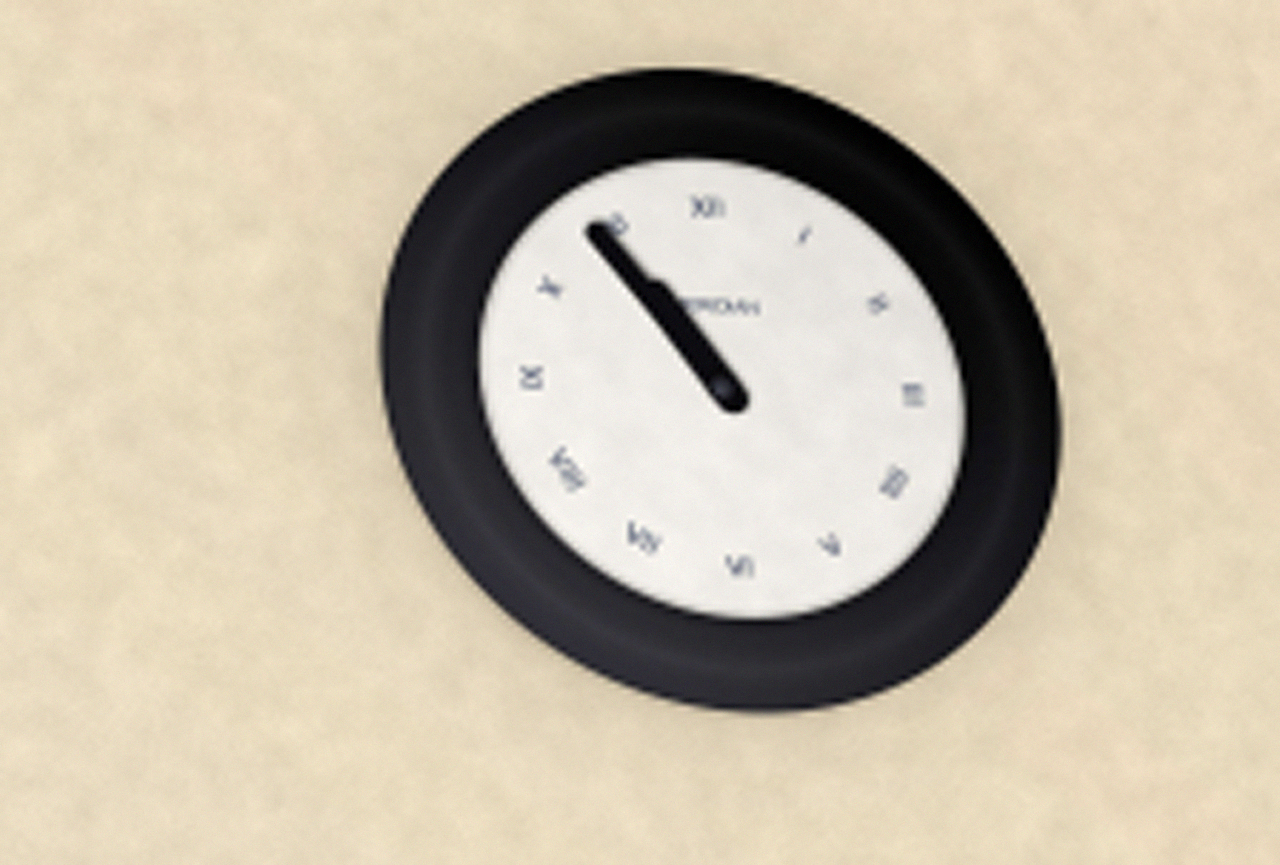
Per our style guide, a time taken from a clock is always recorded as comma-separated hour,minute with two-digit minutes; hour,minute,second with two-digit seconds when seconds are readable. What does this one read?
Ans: 10,54
